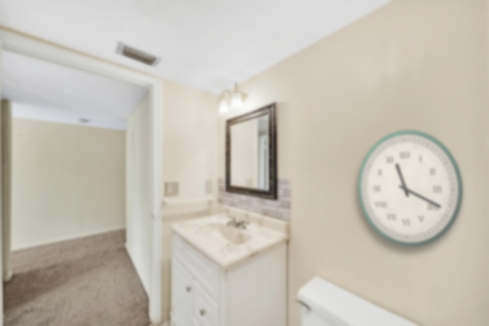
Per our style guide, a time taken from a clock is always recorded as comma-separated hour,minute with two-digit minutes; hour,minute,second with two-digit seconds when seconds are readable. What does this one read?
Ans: 11,19
